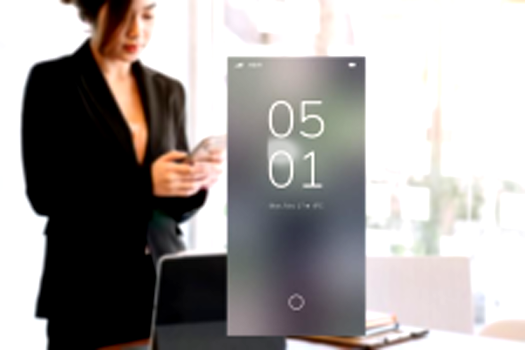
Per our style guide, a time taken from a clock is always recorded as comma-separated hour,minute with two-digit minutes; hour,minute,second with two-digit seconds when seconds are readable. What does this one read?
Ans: 5,01
